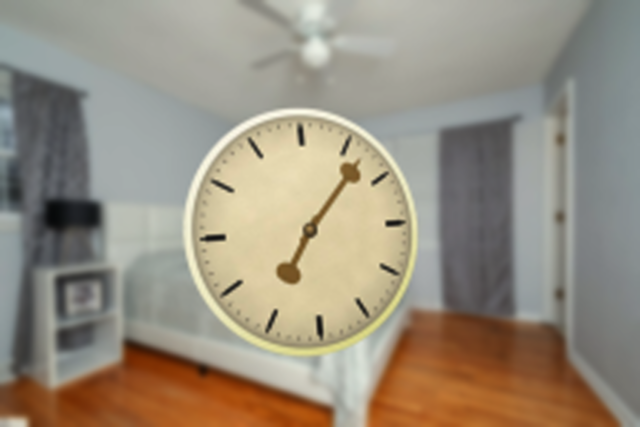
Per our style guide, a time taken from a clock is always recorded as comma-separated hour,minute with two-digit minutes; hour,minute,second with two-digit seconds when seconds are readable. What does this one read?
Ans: 7,07
